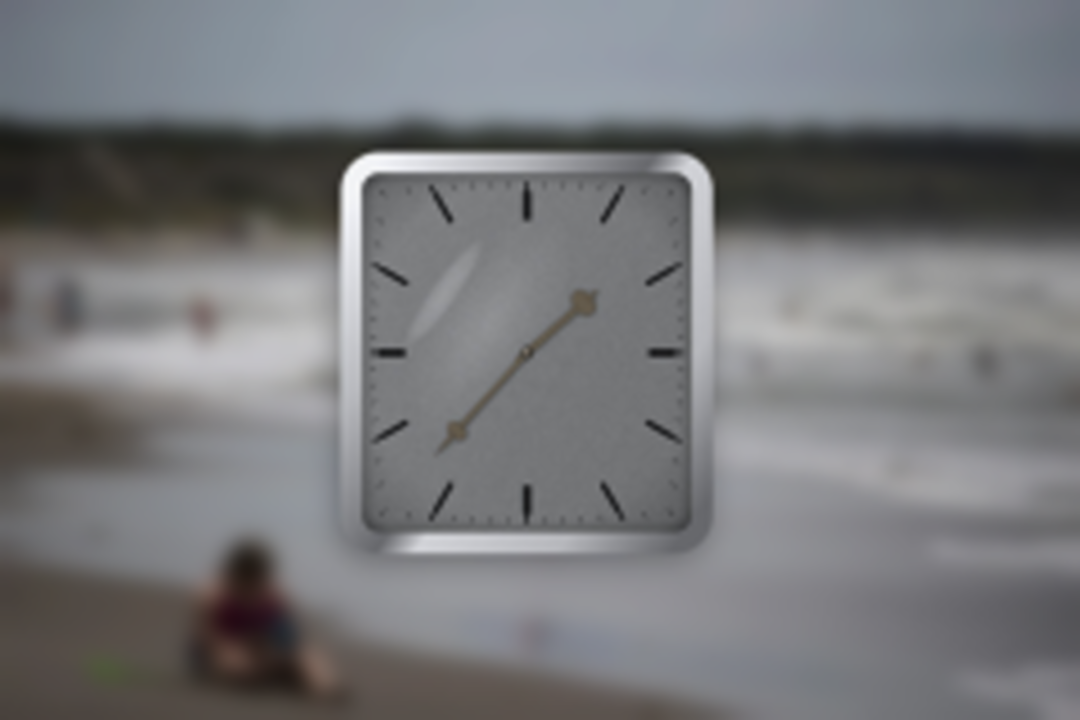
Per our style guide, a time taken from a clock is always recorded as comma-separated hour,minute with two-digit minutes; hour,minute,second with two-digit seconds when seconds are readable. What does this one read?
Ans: 1,37
